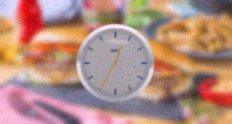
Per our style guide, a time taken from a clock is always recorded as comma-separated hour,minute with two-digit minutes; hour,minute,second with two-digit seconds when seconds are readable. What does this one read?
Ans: 12,35
